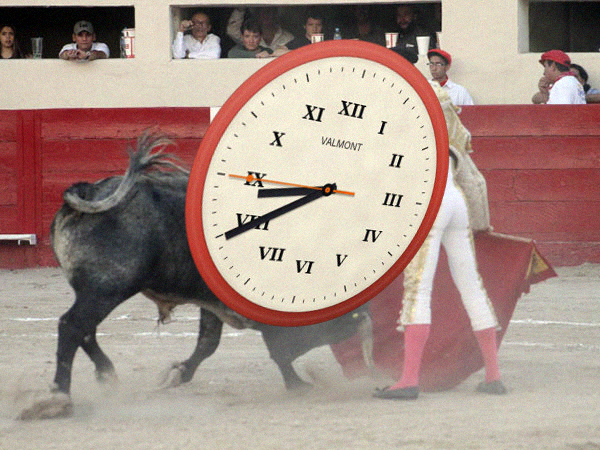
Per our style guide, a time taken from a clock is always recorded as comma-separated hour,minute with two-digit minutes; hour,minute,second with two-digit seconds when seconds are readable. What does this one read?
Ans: 8,39,45
